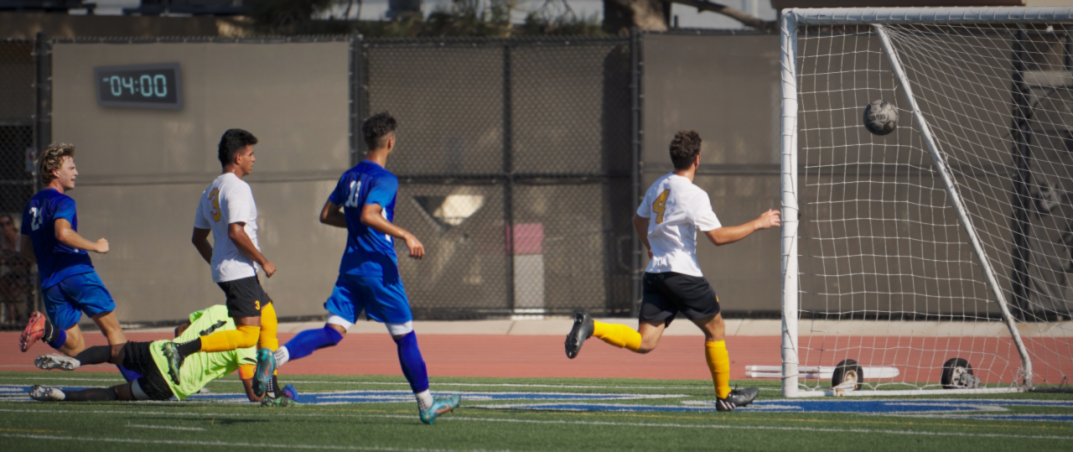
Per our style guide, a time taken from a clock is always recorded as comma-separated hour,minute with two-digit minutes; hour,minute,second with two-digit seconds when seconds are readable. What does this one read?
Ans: 4,00
